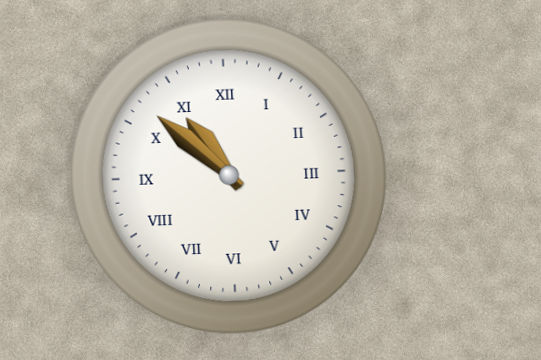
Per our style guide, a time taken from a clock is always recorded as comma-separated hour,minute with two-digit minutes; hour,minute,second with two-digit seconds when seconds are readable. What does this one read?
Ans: 10,52
